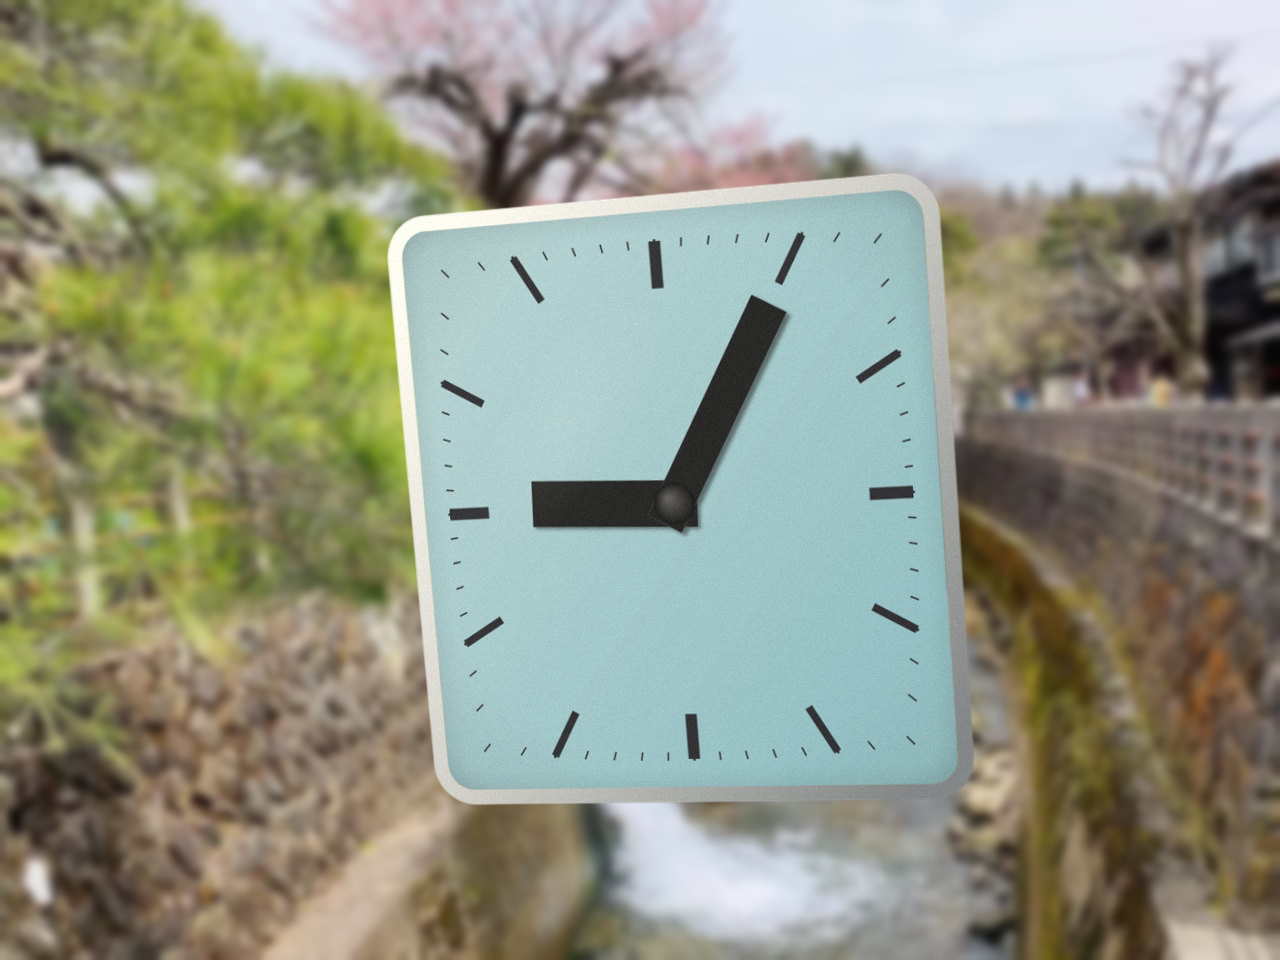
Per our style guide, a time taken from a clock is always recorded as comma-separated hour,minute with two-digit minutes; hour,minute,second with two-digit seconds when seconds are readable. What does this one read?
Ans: 9,05
